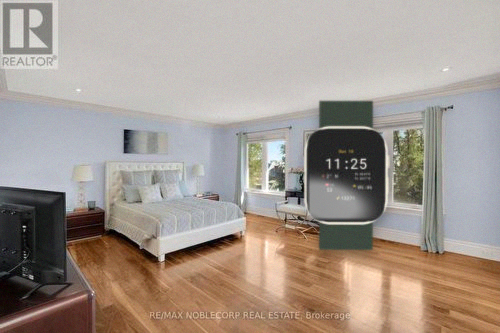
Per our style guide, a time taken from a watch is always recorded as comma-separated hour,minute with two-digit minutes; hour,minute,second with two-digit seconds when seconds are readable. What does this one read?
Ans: 11,25
